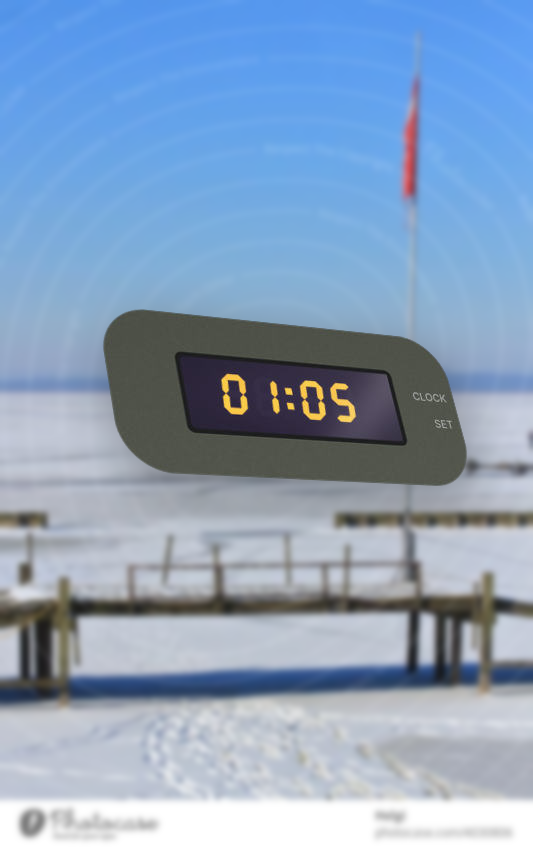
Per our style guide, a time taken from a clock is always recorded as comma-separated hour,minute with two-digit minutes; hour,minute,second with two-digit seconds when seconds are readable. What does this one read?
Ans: 1,05
